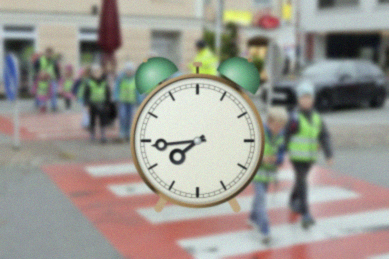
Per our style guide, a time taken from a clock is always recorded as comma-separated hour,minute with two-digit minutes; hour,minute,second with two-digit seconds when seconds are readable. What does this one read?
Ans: 7,44
